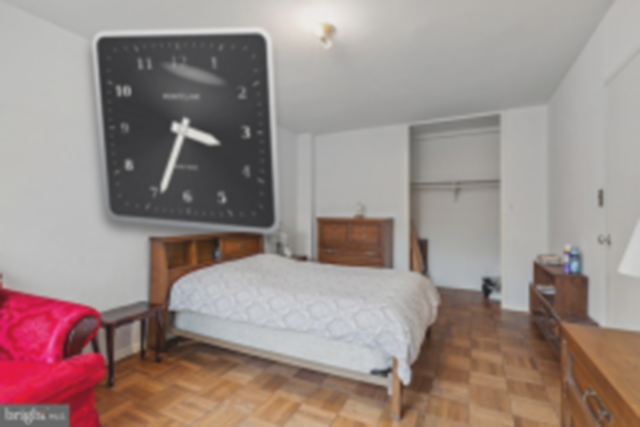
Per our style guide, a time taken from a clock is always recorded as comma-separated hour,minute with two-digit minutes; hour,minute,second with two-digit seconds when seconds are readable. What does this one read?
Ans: 3,34
